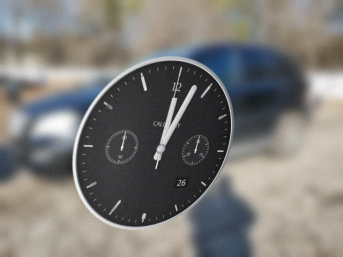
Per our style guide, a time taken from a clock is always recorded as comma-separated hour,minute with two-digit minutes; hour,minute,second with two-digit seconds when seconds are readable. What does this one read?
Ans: 12,03
